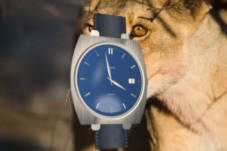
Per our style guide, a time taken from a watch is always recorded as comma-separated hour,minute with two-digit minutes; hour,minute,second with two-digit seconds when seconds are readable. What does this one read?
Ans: 3,58
